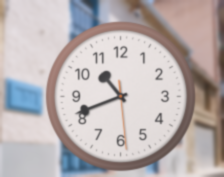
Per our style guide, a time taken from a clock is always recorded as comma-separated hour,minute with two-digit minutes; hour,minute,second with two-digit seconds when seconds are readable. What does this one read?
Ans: 10,41,29
